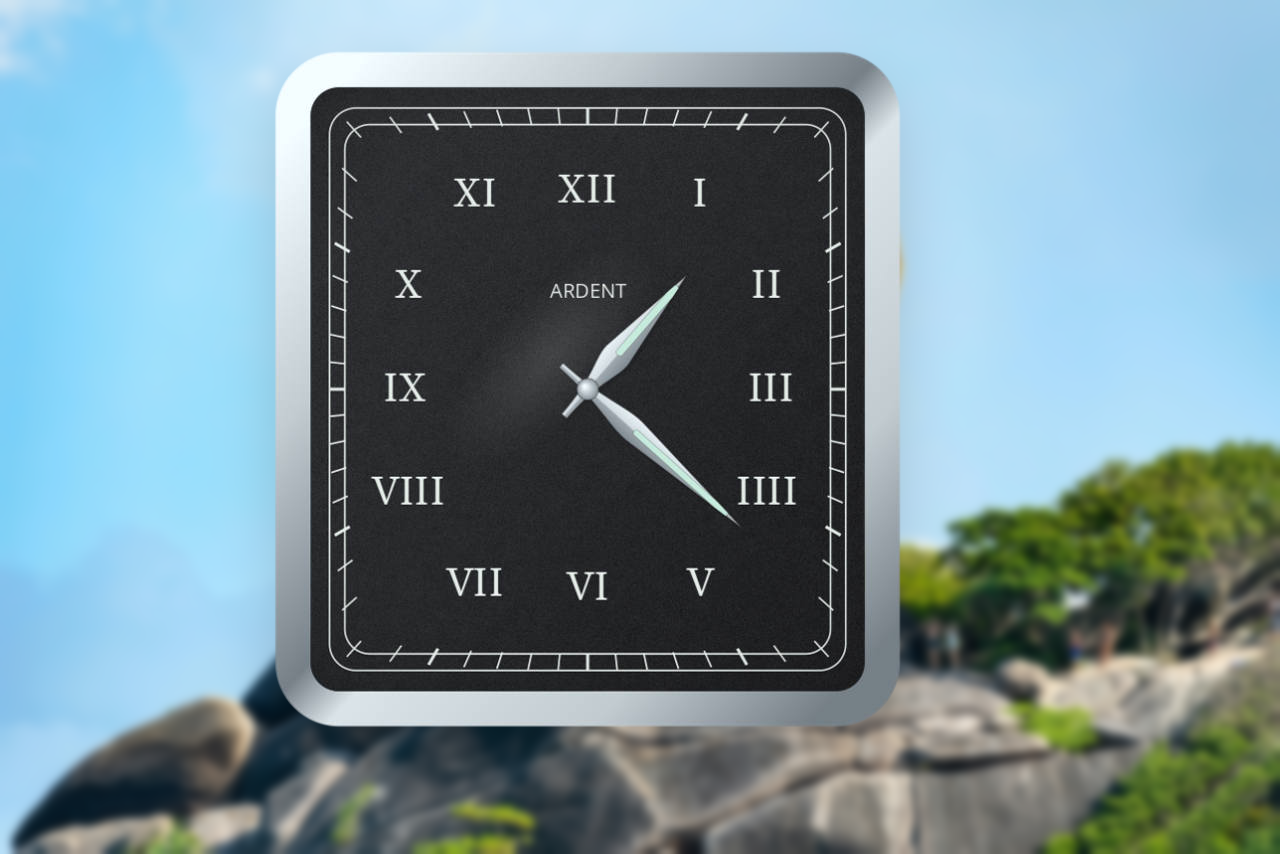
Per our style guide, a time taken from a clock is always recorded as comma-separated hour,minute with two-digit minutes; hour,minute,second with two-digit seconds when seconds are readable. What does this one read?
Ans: 1,22
